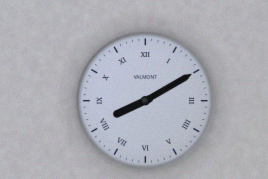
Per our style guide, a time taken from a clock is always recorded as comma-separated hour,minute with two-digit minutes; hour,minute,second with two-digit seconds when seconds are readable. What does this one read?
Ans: 8,10
